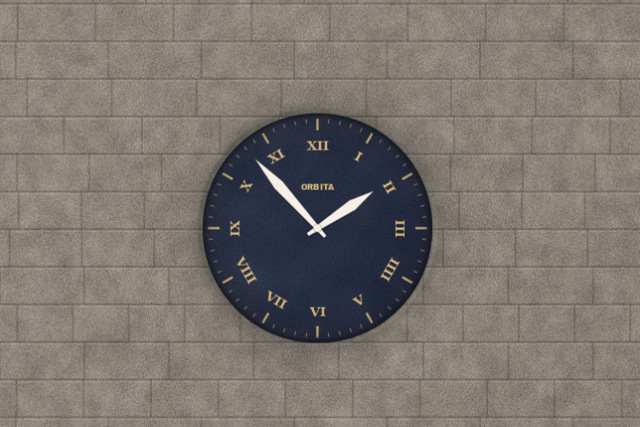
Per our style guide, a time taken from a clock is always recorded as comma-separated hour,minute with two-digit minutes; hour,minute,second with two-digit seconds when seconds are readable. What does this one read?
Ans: 1,53
